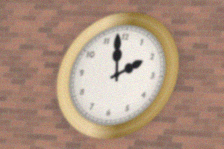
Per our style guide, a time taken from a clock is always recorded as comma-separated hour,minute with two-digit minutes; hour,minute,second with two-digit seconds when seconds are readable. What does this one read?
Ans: 1,58
